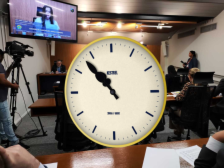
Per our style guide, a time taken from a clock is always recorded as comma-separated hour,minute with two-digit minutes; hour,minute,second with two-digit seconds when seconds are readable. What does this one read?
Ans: 10,53
